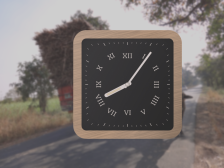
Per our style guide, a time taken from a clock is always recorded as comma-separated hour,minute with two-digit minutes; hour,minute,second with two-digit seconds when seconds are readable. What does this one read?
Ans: 8,06
